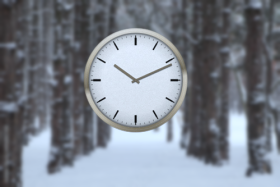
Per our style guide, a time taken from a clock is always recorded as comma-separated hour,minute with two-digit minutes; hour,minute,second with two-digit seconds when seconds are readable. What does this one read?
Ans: 10,11
